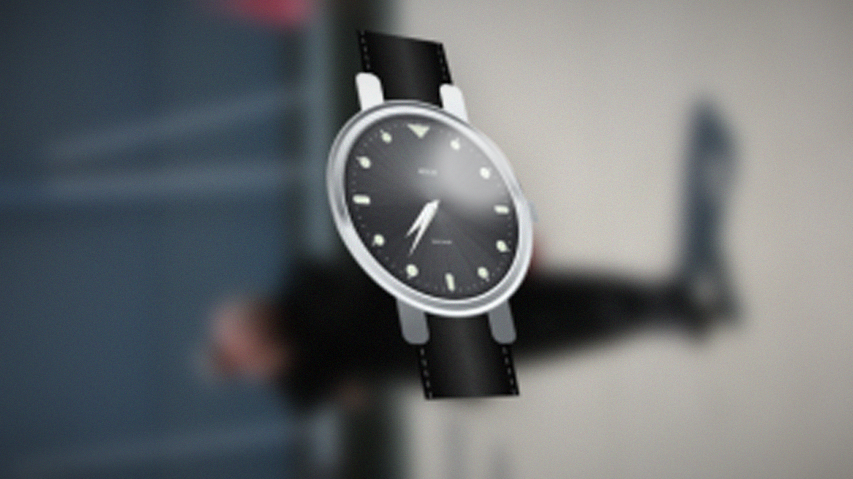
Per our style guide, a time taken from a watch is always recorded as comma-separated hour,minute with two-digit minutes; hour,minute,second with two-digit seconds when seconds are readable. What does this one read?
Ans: 7,36
